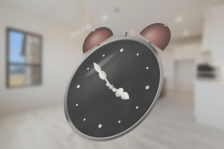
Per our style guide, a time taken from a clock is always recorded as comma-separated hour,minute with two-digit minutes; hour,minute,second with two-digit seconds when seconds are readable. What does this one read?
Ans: 3,52
